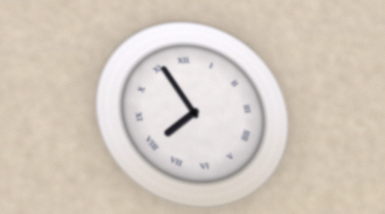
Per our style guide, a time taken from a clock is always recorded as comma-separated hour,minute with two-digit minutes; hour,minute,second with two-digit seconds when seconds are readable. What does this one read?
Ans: 7,56
